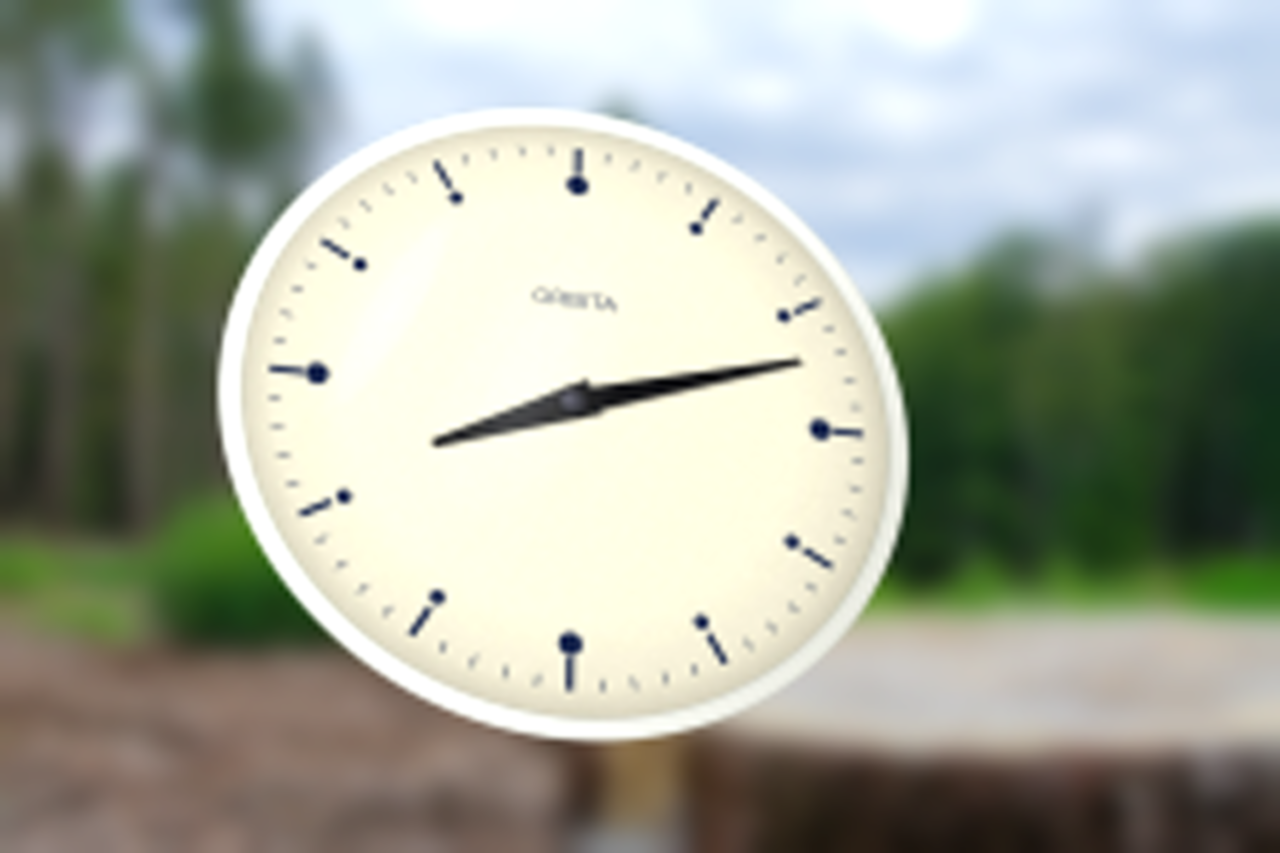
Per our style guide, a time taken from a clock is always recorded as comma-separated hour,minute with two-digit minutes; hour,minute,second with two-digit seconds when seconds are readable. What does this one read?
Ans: 8,12
